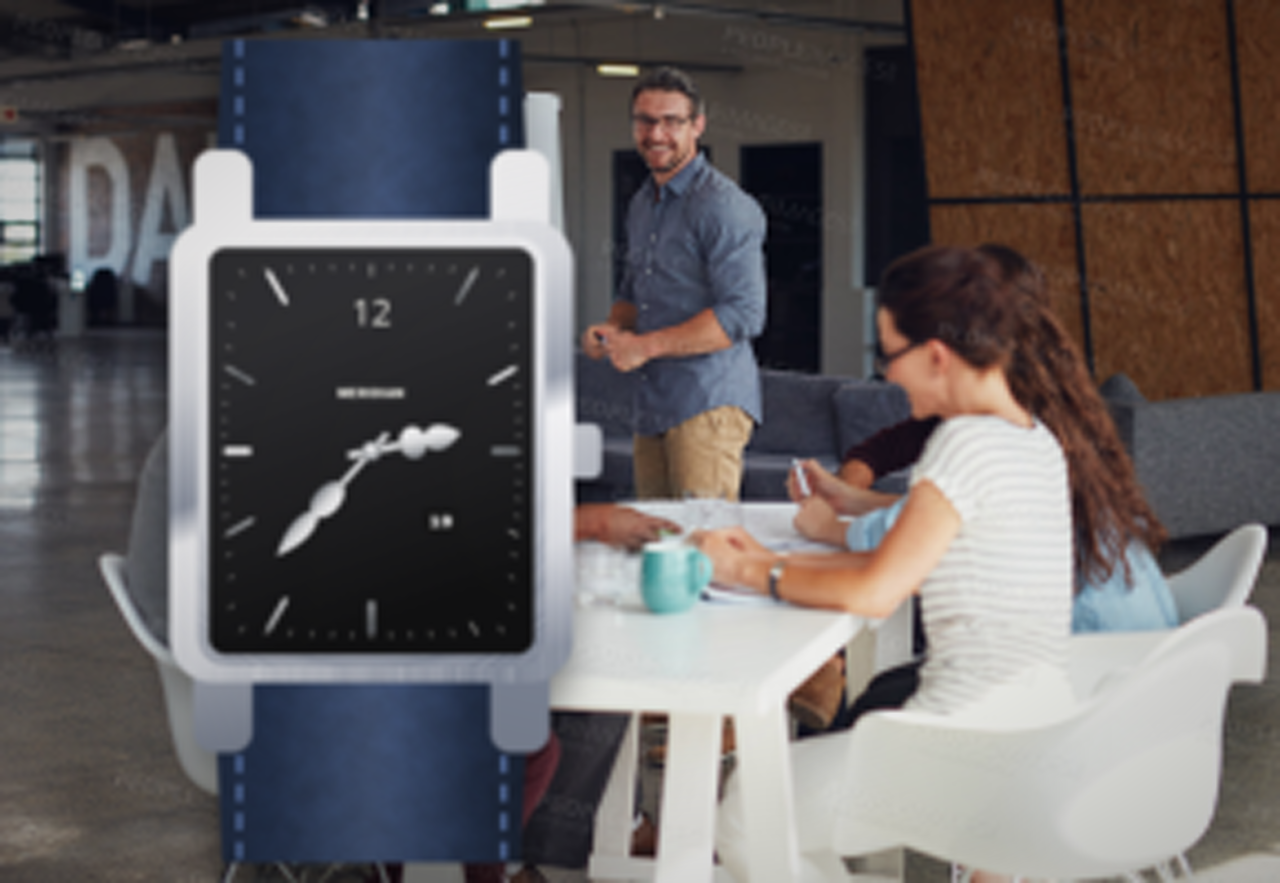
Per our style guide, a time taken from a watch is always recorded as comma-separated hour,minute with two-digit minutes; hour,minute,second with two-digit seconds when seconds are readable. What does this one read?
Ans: 2,37
